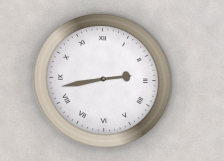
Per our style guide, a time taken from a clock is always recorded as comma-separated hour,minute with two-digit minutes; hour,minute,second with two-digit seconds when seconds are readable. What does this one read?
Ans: 2,43
